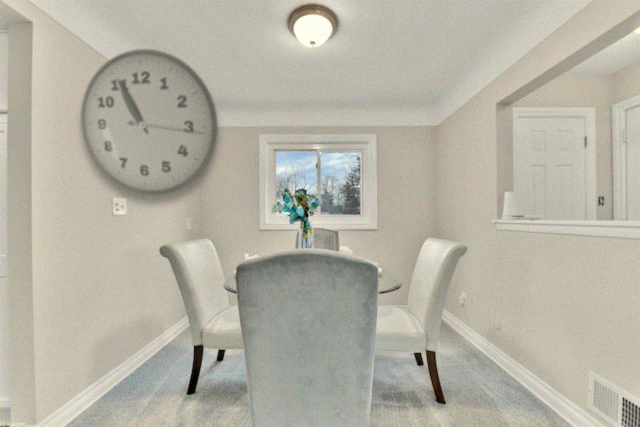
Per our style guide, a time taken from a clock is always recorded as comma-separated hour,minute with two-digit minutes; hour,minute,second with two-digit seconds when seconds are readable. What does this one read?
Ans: 10,55,16
